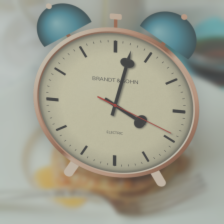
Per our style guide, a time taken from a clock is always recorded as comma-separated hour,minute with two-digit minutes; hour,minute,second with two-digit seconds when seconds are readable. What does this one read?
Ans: 4,02,19
